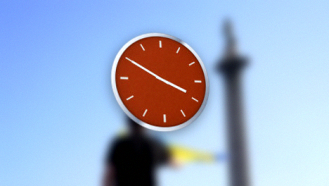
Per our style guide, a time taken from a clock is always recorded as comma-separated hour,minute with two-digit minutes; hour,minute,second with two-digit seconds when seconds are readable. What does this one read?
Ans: 3,50
